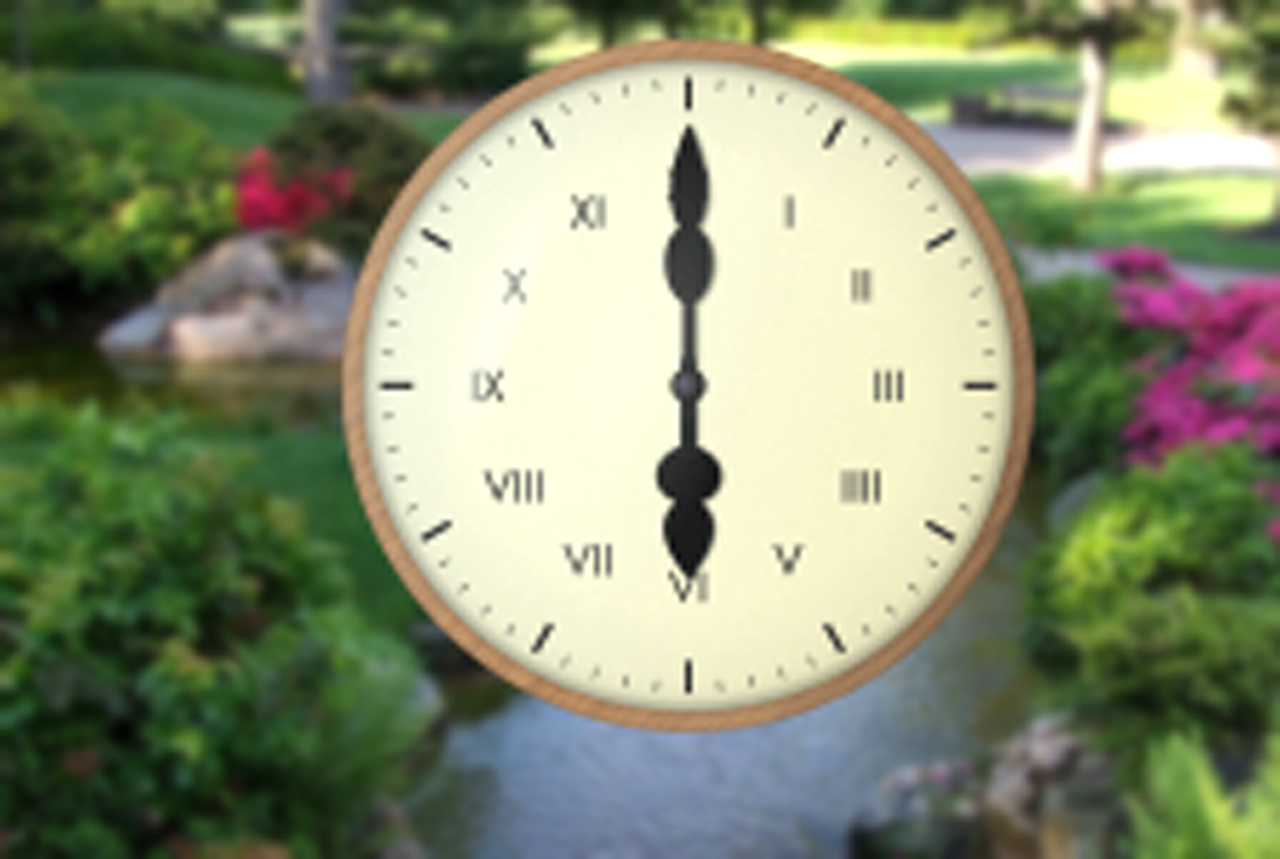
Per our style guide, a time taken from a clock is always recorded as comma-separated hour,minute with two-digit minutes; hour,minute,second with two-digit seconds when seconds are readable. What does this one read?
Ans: 6,00
